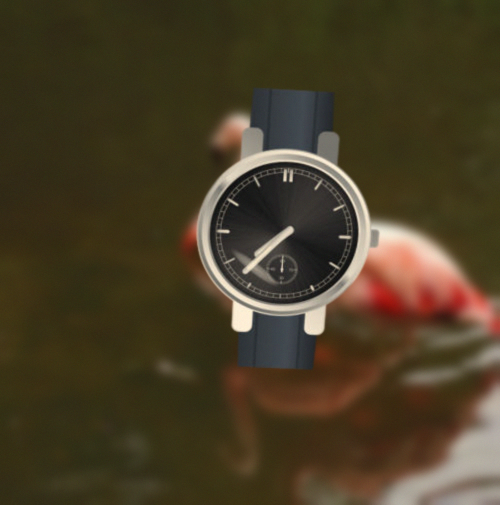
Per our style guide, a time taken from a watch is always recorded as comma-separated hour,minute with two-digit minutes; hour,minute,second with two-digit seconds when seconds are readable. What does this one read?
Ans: 7,37
